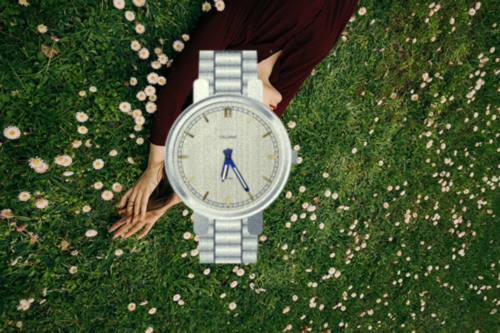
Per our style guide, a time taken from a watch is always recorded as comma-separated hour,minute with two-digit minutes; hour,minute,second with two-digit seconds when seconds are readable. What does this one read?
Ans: 6,25
